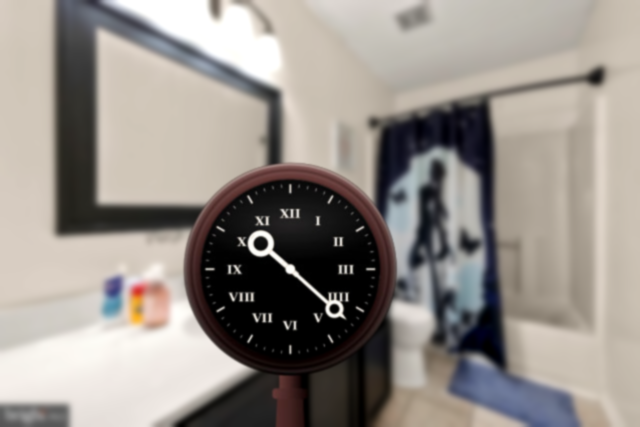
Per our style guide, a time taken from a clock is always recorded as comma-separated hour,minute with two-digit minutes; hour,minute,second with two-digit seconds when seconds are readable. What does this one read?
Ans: 10,22
